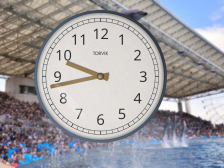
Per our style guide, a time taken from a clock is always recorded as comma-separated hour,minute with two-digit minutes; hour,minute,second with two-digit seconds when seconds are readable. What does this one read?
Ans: 9,43
